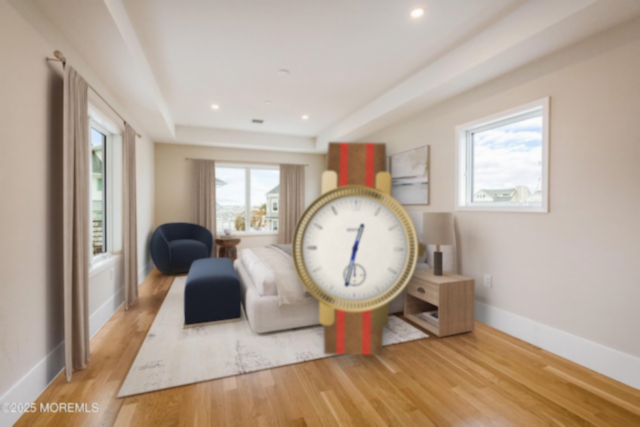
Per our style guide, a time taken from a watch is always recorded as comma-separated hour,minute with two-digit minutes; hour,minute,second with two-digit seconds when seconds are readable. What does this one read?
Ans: 12,32
